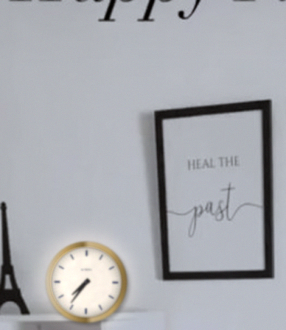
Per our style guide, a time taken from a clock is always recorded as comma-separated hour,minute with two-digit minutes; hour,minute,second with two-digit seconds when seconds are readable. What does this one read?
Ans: 7,36
